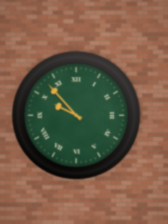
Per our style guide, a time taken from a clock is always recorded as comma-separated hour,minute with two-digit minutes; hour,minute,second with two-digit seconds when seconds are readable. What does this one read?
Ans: 9,53
